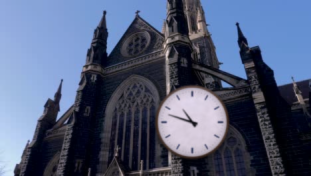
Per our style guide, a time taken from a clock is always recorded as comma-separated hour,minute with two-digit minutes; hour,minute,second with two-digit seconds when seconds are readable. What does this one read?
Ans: 10,48
